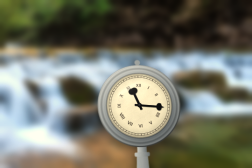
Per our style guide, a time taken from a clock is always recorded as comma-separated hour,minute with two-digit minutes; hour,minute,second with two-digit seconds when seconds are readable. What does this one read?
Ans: 11,16
